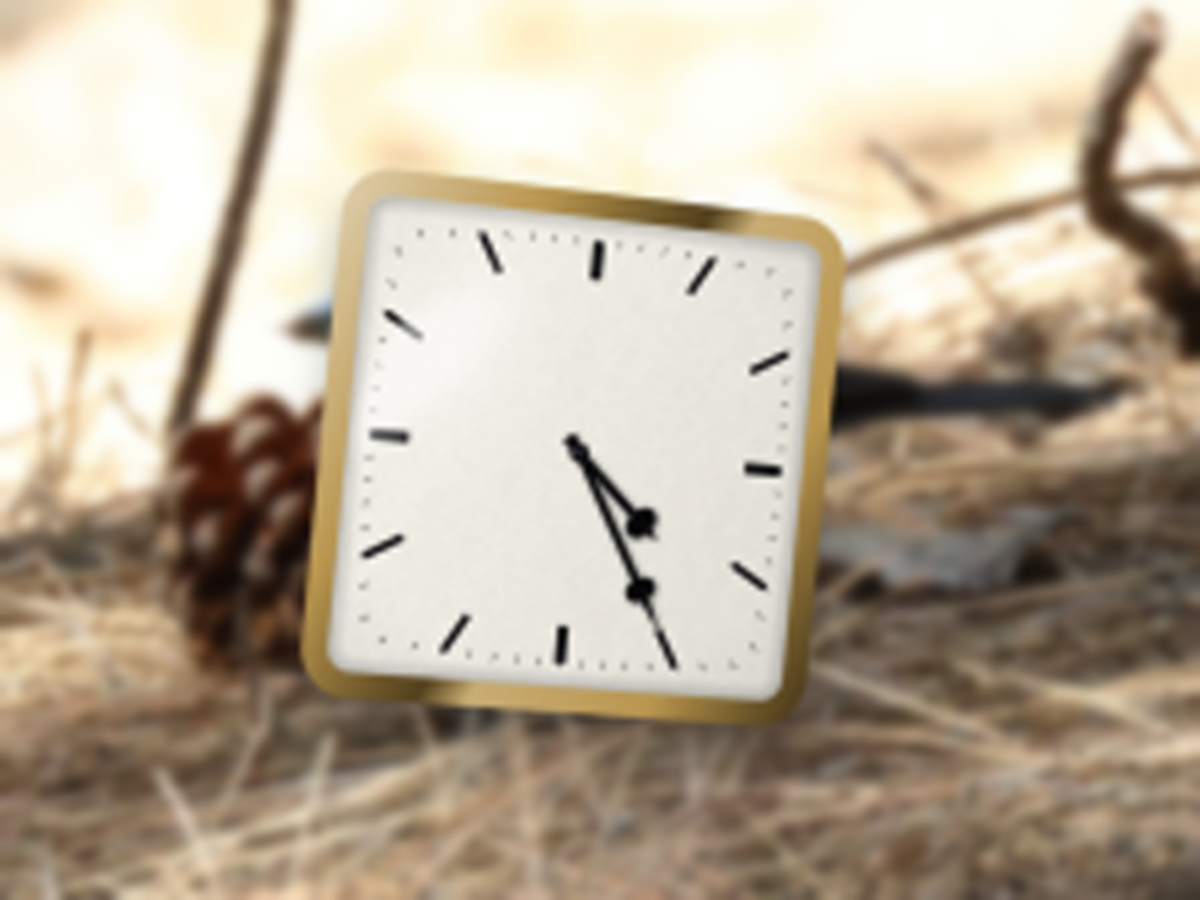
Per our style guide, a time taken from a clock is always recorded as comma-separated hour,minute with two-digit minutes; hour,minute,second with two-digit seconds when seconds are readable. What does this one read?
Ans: 4,25
